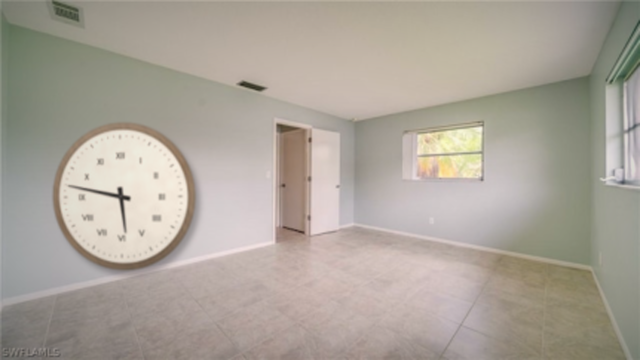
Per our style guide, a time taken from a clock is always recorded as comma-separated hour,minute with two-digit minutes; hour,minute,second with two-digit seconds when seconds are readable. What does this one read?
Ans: 5,47
